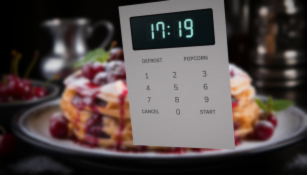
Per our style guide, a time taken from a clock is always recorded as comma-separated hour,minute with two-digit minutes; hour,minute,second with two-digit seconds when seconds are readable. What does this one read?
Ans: 17,19
